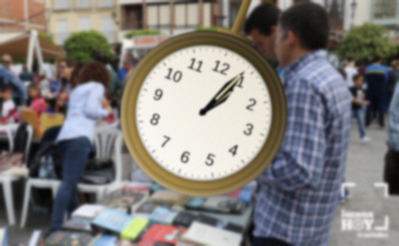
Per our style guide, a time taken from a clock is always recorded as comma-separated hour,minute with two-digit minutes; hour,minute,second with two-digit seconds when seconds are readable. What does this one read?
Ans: 1,04
